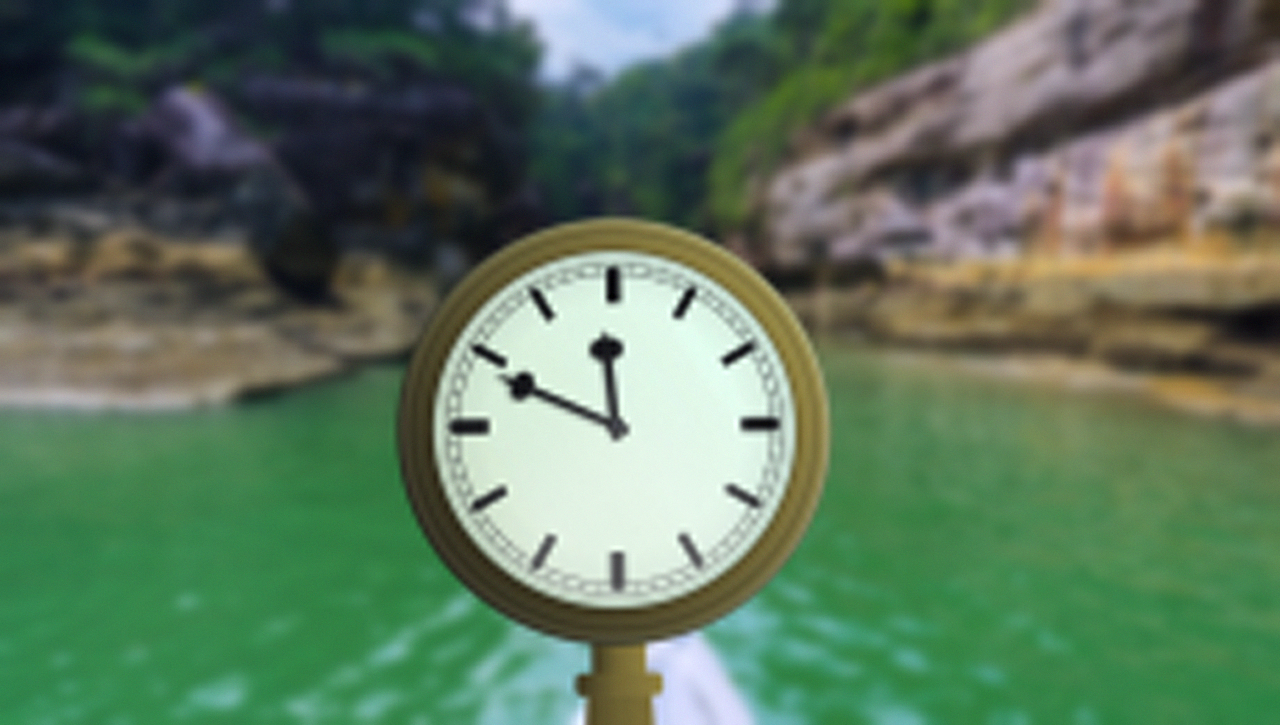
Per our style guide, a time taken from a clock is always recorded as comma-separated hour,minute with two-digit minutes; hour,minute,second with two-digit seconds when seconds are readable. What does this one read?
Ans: 11,49
